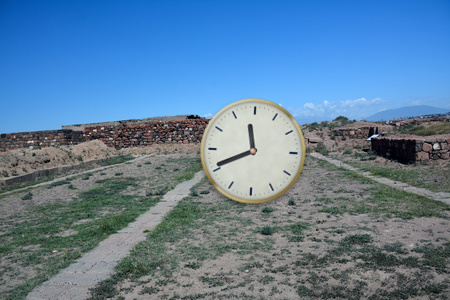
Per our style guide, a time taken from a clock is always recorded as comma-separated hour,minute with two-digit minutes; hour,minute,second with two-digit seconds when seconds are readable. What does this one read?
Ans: 11,41
